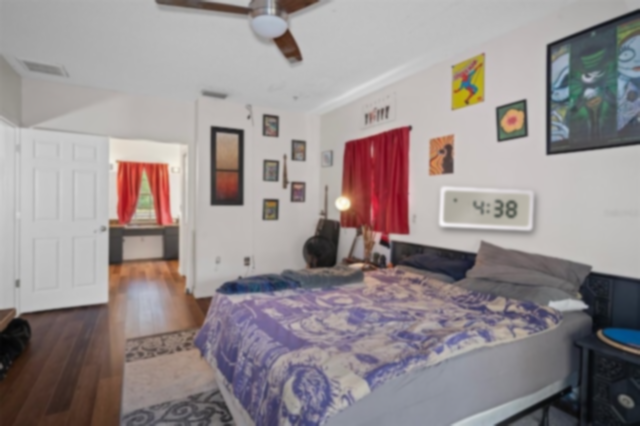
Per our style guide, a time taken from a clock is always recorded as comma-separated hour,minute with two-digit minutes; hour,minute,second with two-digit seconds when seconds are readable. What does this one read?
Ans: 4,38
